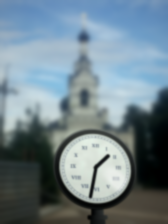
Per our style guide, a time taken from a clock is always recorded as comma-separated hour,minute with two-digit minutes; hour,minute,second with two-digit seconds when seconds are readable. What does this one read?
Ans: 1,32
